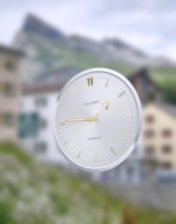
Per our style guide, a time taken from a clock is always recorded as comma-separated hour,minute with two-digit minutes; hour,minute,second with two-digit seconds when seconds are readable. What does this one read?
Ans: 1,46
